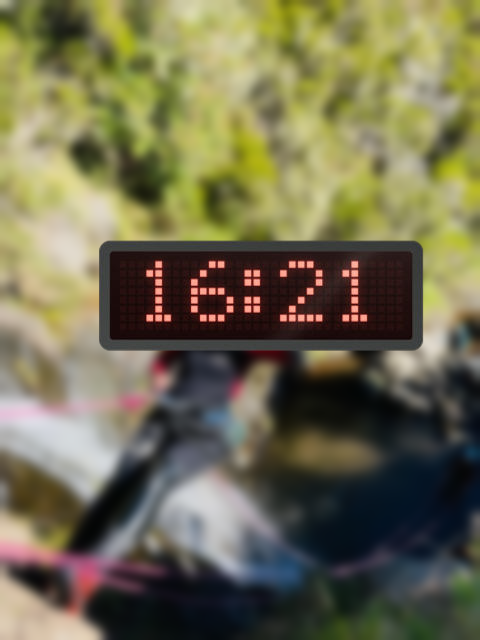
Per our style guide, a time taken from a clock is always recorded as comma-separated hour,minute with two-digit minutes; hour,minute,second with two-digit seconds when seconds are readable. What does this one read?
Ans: 16,21
